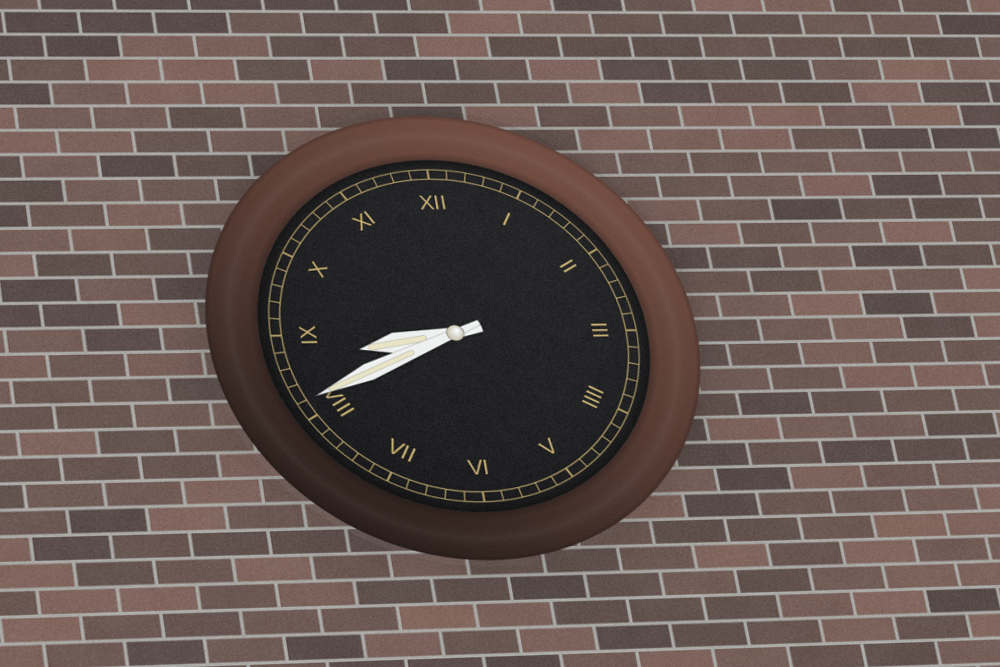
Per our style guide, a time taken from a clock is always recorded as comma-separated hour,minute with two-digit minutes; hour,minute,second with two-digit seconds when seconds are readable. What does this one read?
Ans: 8,41
